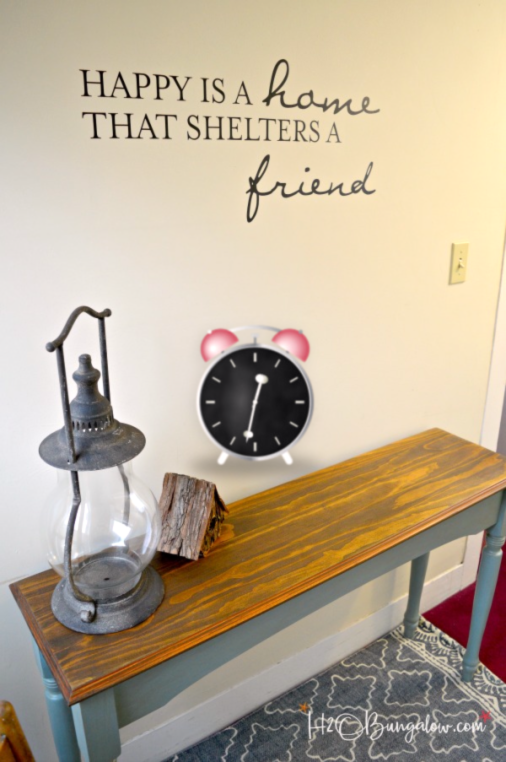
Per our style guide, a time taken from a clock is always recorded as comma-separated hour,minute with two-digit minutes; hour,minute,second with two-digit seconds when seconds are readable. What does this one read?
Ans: 12,32
